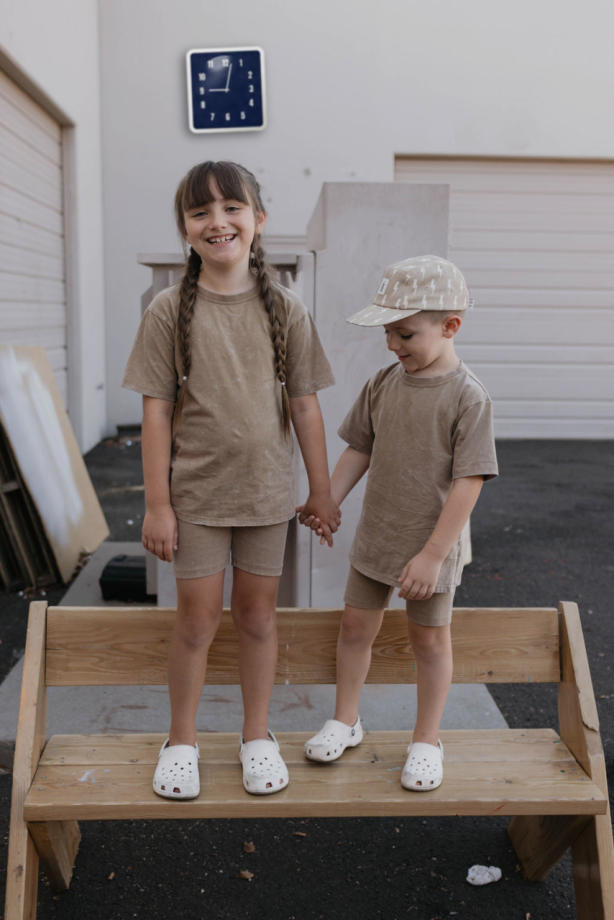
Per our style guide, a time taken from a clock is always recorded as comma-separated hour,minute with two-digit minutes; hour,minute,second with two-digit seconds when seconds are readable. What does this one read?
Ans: 9,02
